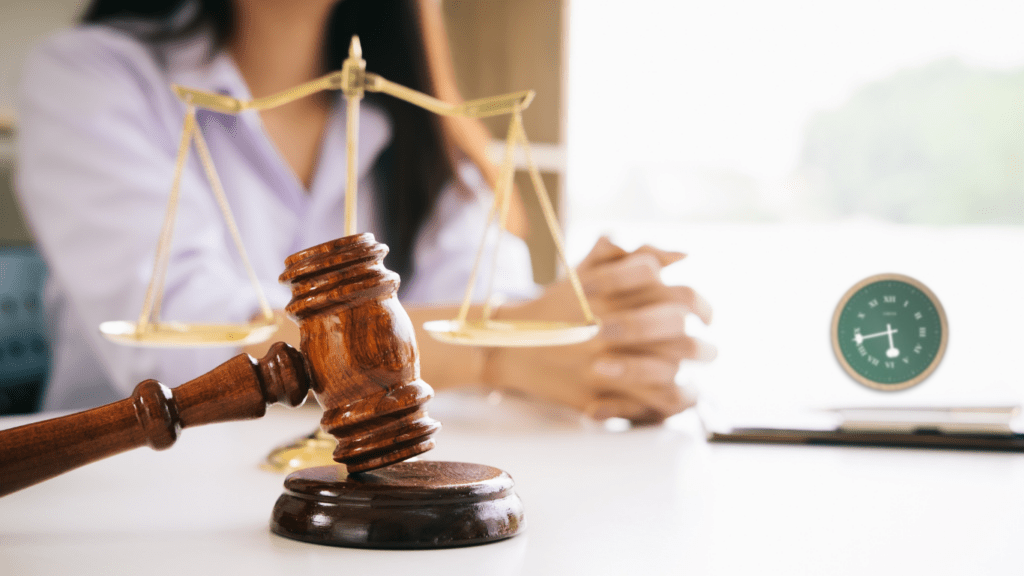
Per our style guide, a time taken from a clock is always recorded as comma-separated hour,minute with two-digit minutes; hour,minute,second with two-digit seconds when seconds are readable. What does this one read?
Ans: 5,43
